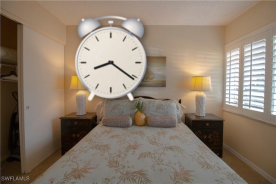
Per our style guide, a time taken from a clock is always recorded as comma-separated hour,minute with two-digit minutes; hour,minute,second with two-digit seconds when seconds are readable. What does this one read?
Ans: 8,21
